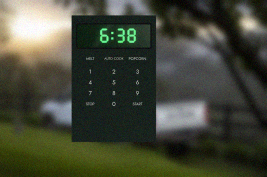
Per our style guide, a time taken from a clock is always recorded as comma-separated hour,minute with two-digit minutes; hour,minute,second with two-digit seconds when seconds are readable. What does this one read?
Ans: 6,38
